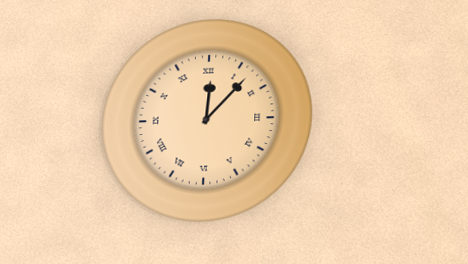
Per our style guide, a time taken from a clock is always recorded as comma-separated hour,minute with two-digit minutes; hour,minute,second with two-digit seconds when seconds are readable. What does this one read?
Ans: 12,07
